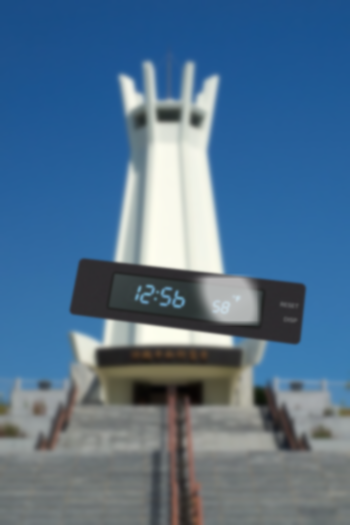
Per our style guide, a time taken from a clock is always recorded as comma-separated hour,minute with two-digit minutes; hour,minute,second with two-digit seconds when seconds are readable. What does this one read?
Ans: 12,56
